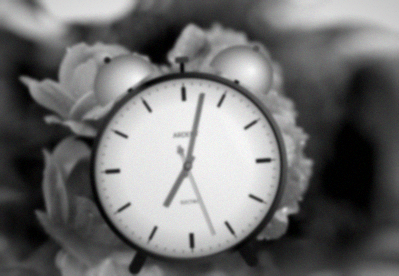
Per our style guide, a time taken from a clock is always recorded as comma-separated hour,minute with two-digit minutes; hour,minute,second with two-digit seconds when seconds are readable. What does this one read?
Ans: 7,02,27
